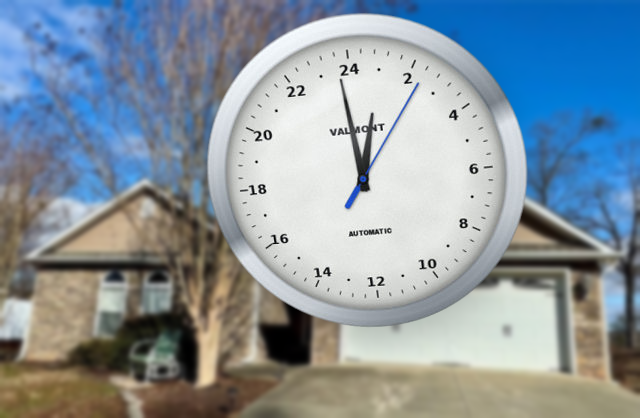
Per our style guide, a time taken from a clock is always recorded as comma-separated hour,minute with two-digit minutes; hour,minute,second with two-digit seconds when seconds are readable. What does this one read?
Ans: 0,59,06
